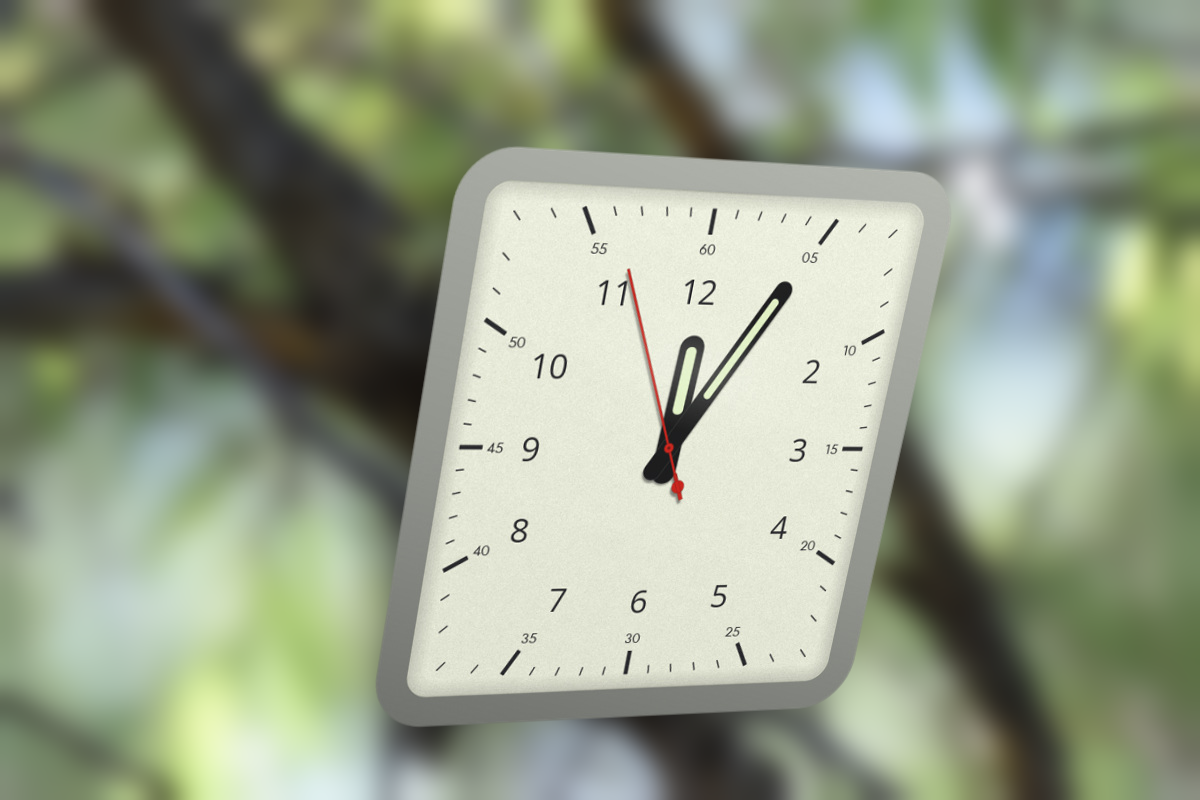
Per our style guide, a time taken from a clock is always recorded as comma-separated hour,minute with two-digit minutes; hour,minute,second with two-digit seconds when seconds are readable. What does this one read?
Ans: 12,04,56
